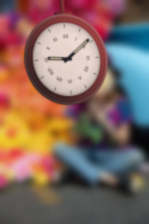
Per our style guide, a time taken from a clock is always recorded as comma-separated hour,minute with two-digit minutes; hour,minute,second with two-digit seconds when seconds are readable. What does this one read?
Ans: 9,09
